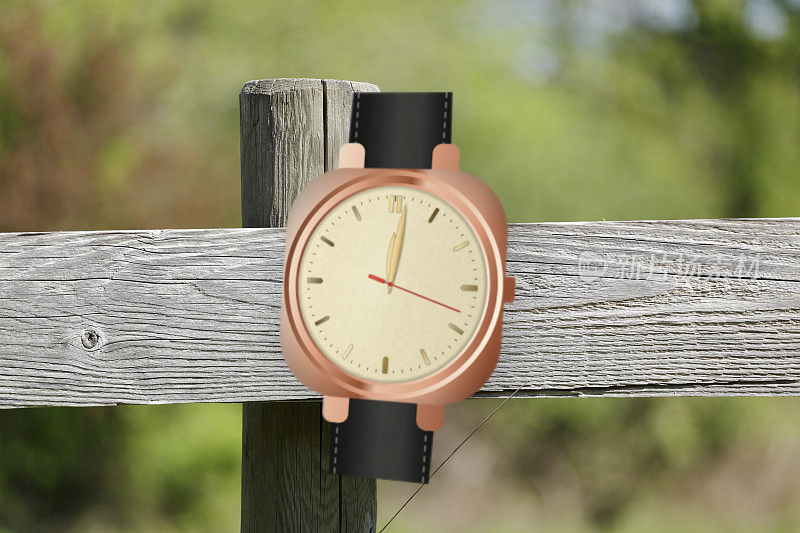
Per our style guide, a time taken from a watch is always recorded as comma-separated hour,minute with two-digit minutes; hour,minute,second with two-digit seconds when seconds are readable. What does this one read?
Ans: 12,01,18
